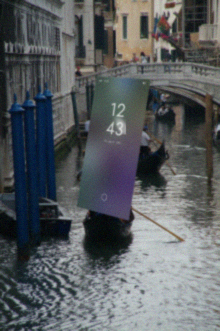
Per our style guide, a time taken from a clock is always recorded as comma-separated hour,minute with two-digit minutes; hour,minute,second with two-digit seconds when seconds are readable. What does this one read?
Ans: 12,43
